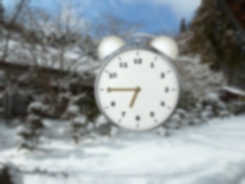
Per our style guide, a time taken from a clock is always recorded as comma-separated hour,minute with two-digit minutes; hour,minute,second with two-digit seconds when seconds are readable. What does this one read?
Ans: 6,45
